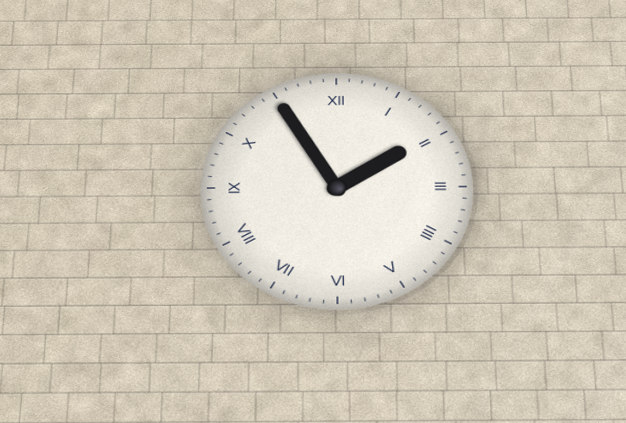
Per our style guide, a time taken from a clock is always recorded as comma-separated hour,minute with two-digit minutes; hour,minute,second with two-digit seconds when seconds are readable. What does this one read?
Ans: 1,55
